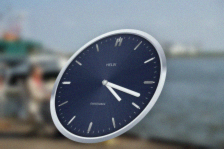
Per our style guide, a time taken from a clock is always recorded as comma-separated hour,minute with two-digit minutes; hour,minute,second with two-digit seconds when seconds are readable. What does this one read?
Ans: 4,18
